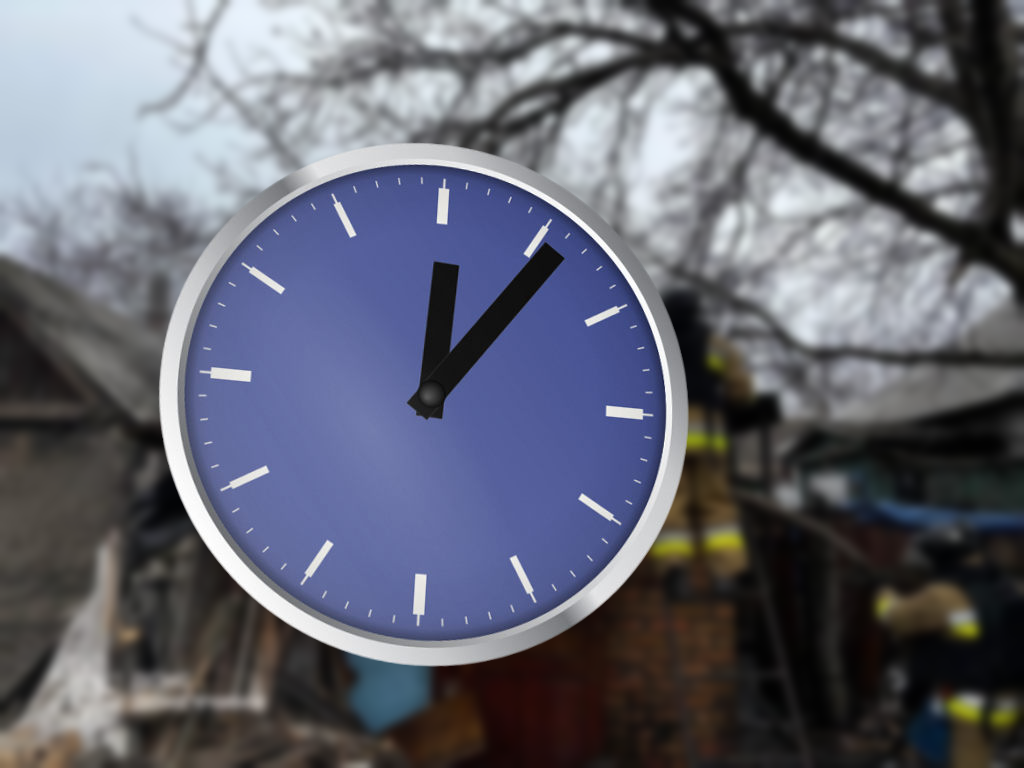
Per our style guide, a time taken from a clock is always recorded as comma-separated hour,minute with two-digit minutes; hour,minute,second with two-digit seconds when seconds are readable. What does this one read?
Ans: 12,06
